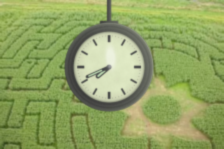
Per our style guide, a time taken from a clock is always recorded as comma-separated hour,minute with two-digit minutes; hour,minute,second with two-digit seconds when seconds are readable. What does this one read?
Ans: 7,41
